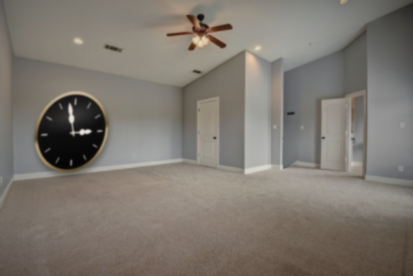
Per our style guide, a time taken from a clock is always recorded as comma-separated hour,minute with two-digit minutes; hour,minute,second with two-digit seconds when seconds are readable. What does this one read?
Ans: 2,58
